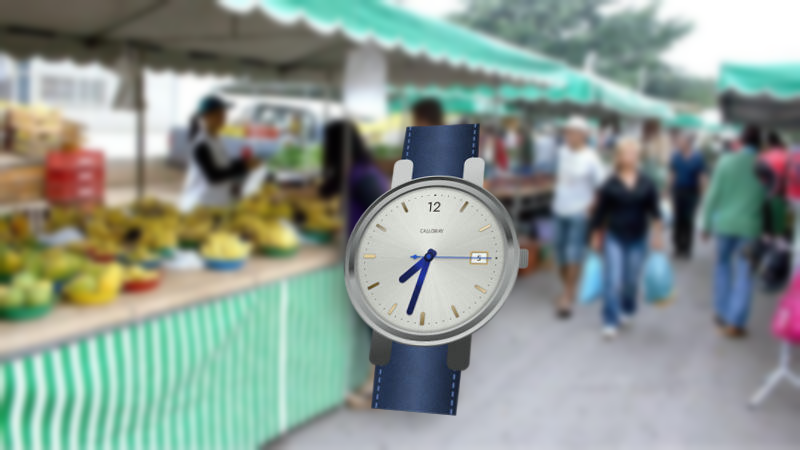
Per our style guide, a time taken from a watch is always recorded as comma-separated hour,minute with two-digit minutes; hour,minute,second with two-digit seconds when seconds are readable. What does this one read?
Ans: 7,32,15
